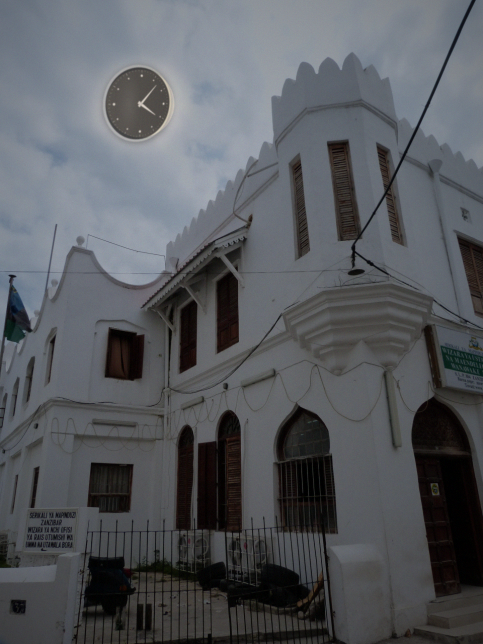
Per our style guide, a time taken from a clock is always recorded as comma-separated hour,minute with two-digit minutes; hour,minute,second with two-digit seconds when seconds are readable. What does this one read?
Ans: 4,07
